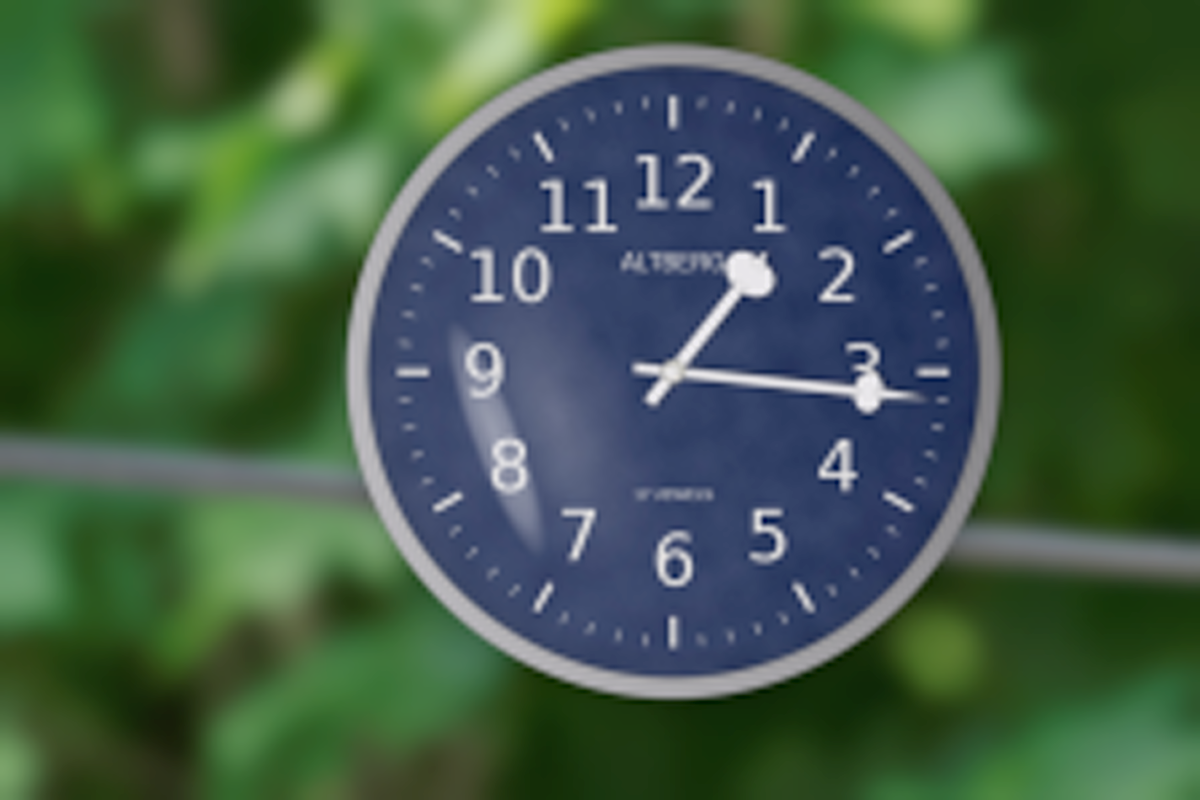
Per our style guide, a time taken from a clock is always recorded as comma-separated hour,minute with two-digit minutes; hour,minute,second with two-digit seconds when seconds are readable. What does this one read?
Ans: 1,16
